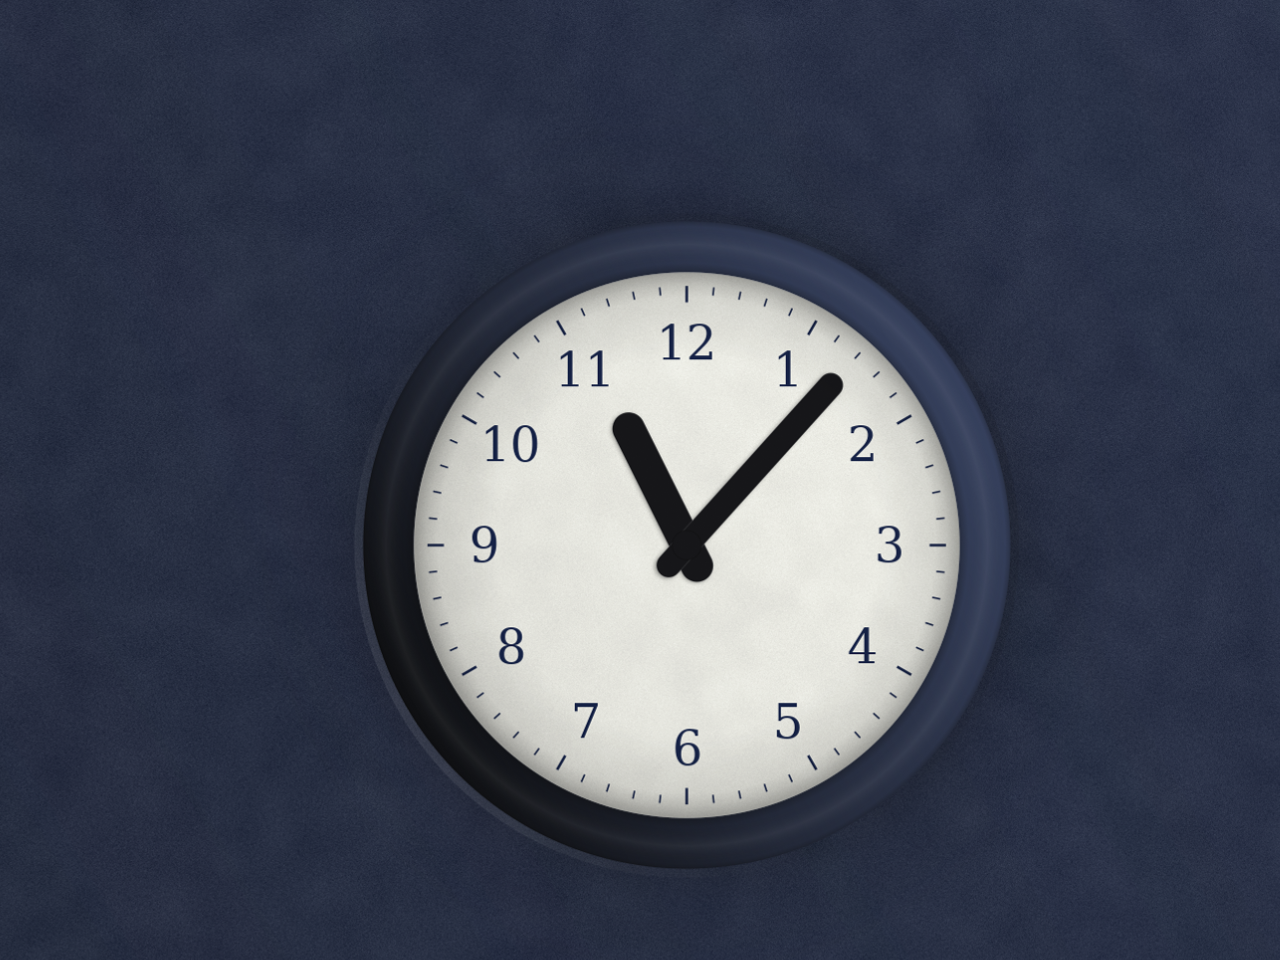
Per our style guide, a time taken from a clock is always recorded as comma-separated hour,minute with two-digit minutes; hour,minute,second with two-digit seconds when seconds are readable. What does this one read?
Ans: 11,07
